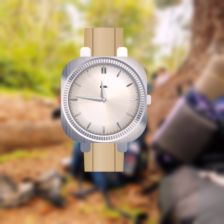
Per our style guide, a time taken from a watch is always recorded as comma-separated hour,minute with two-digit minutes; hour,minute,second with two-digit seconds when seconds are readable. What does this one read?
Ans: 11,46
